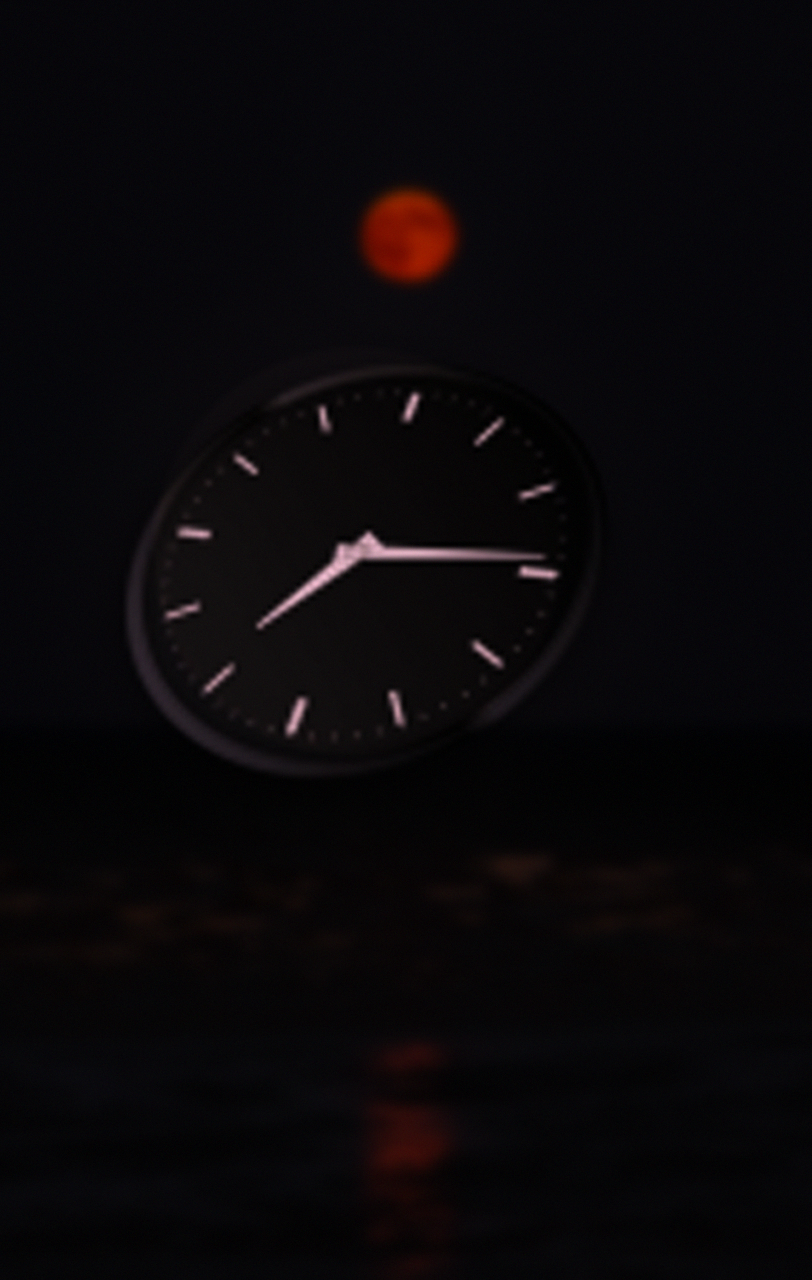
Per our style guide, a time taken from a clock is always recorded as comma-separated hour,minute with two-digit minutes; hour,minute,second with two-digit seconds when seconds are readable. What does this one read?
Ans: 7,14
